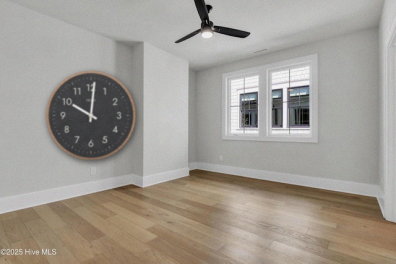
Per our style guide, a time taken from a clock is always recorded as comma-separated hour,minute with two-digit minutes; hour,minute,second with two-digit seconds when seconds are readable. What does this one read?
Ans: 10,01
